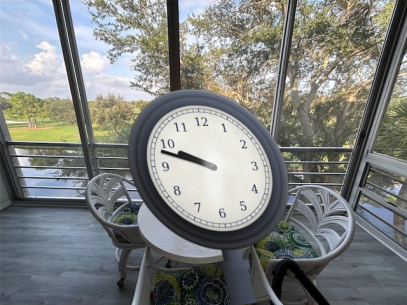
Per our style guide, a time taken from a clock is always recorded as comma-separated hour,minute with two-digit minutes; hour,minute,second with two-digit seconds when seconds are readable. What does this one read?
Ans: 9,48
